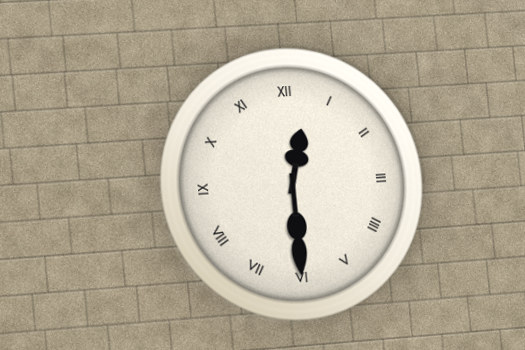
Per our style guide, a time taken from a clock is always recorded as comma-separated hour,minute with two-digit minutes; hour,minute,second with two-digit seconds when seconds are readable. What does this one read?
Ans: 12,30
